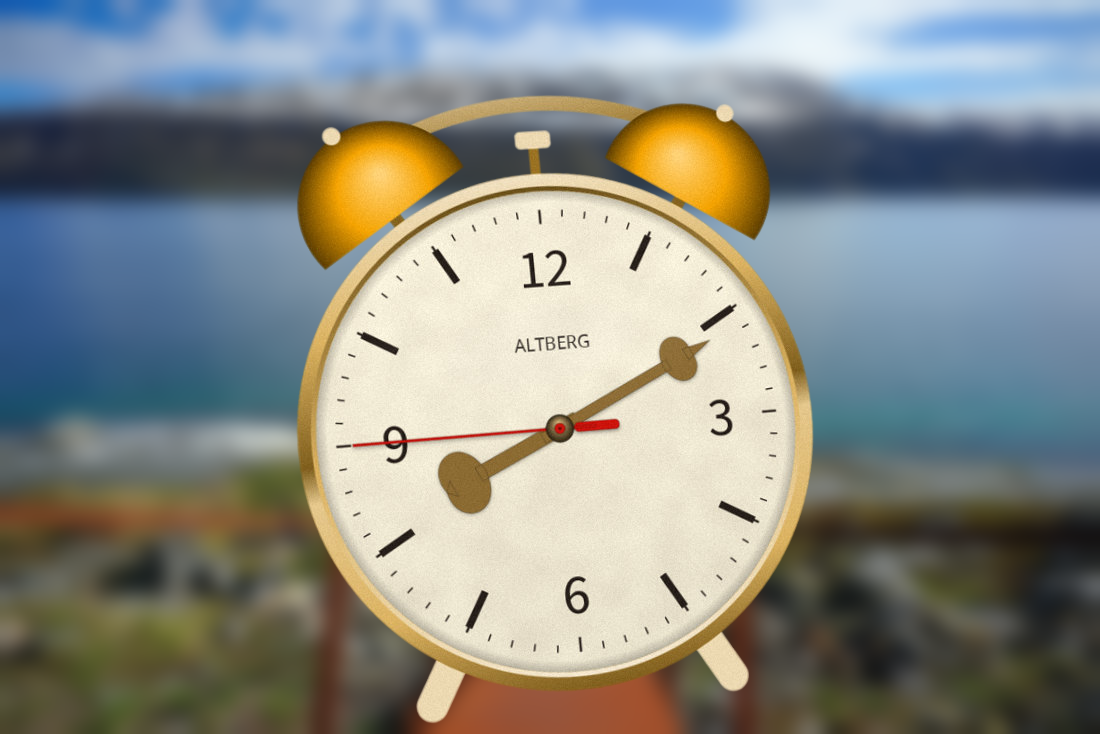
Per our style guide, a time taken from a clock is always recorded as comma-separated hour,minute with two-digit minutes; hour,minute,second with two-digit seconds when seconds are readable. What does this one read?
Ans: 8,10,45
